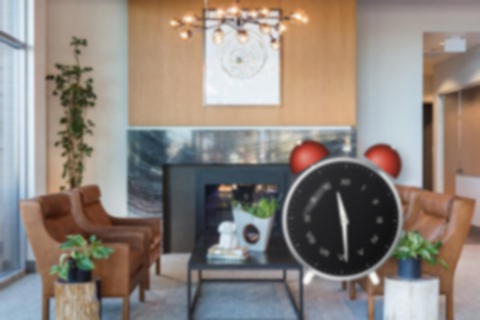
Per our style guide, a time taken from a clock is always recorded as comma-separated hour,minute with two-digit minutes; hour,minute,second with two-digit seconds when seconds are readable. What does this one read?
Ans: 11,29
